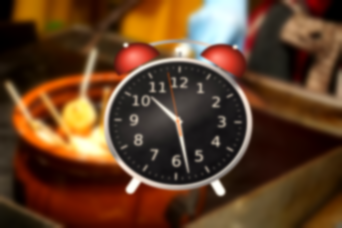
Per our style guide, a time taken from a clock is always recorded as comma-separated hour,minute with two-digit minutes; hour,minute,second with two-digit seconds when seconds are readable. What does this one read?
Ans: 10,27,58
